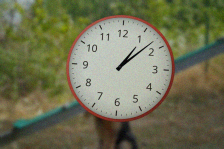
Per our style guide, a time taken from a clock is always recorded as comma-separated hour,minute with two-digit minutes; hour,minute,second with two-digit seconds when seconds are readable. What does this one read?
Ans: 1,08
